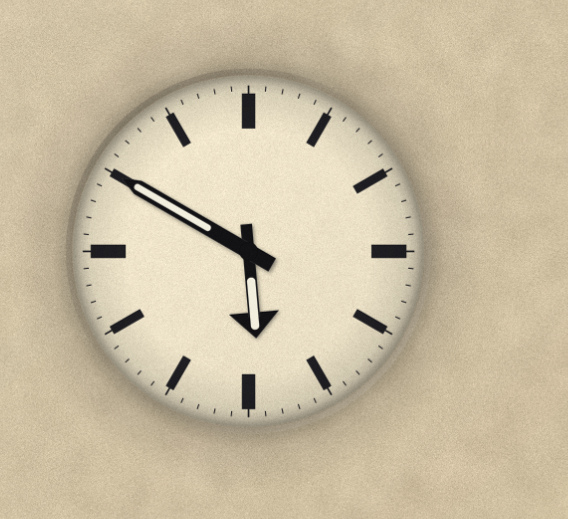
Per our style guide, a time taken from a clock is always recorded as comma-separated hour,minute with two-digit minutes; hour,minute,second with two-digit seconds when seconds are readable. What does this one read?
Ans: 5,50
